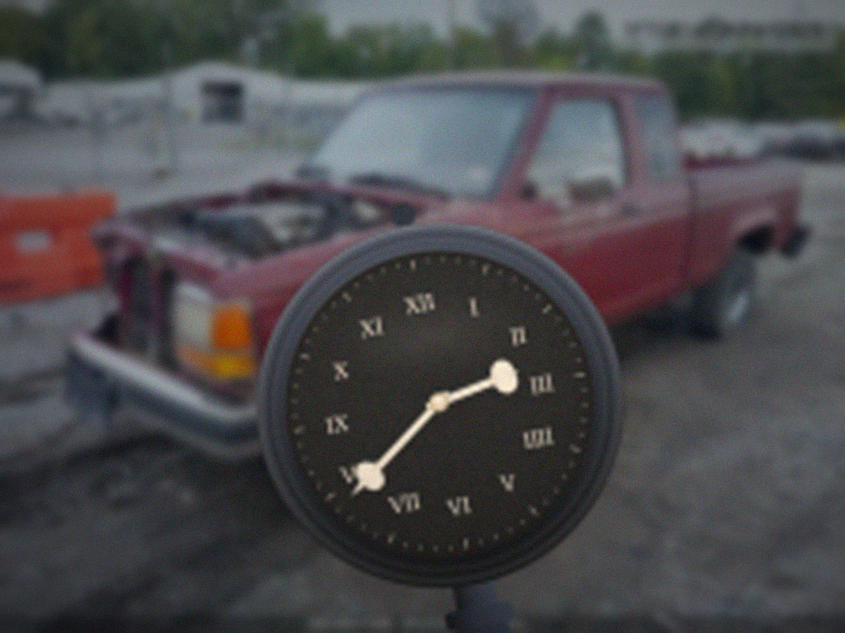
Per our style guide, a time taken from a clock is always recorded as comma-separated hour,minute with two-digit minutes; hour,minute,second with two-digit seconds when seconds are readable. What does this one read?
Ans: 2,39
